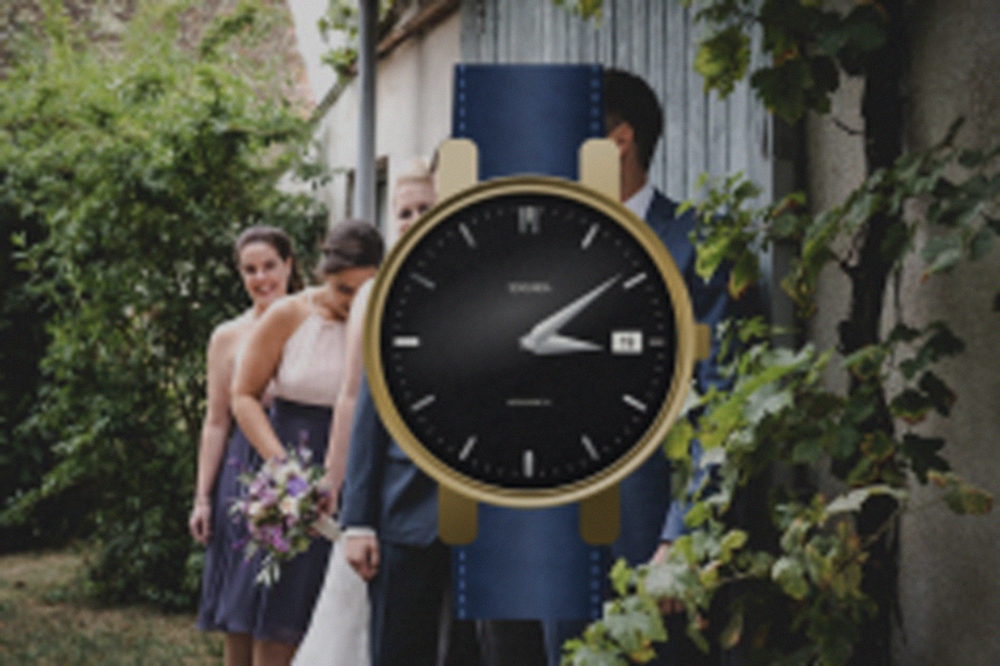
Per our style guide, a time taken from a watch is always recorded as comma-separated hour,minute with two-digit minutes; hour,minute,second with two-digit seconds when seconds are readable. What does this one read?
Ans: 3,09
